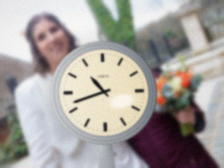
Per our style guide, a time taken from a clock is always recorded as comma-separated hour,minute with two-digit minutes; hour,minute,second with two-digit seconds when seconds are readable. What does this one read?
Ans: 10,42
